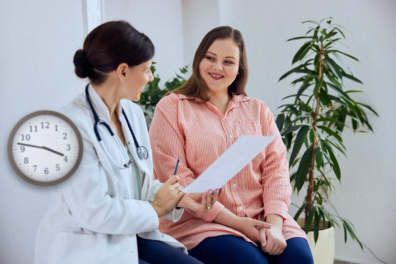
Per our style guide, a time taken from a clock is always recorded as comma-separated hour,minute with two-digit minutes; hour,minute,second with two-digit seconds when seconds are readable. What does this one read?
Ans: 3,47
